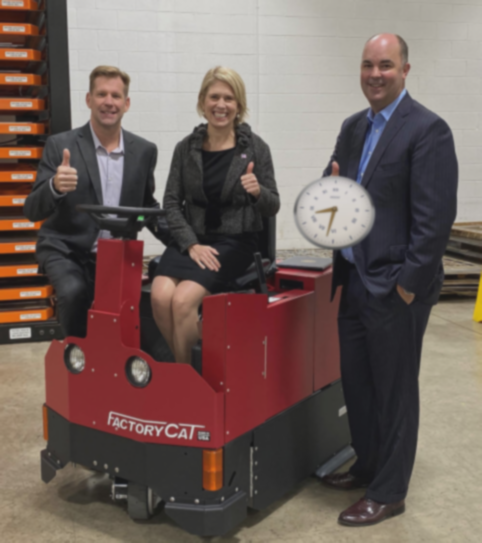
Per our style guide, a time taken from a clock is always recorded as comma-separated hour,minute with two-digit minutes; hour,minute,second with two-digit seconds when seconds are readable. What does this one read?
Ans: 8,32
